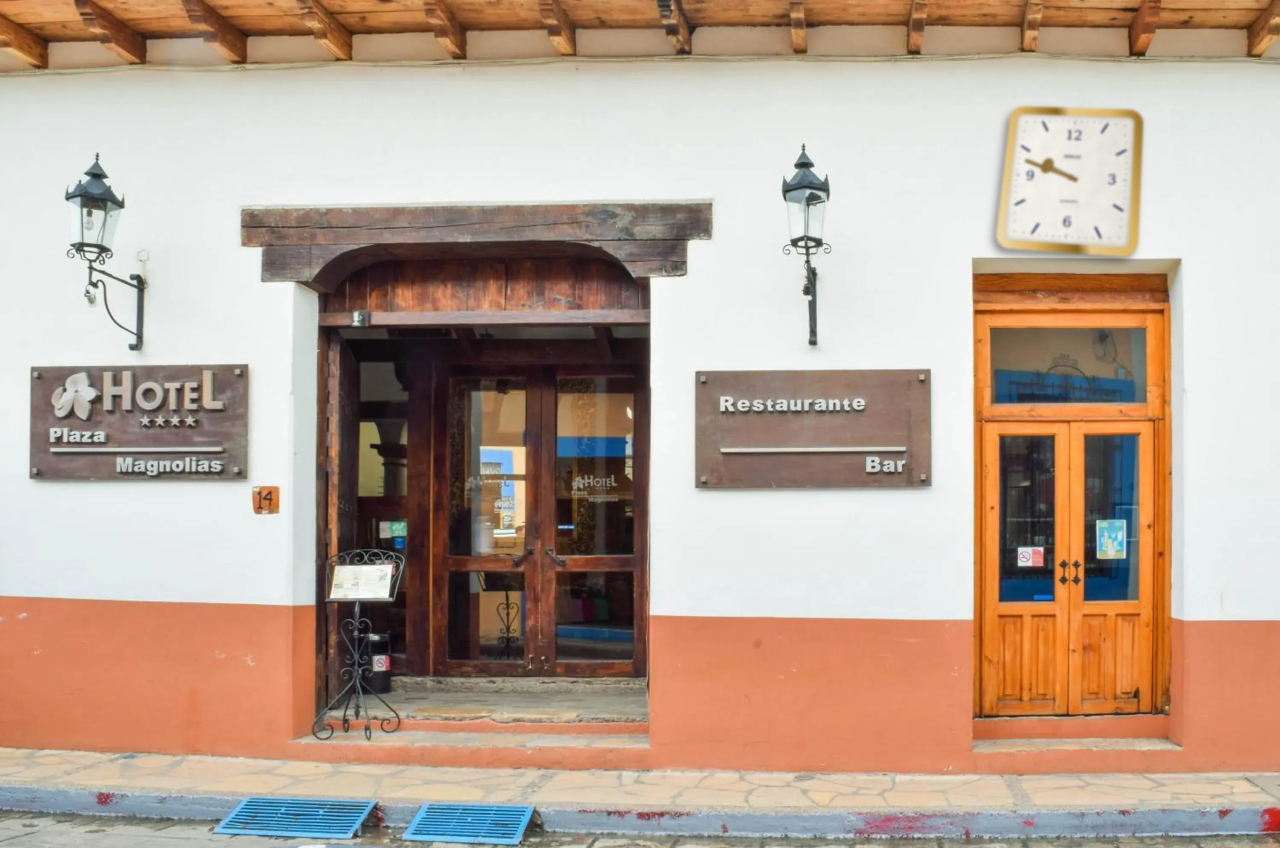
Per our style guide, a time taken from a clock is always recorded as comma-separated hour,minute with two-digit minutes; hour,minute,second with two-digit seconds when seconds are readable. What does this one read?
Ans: 9,48
